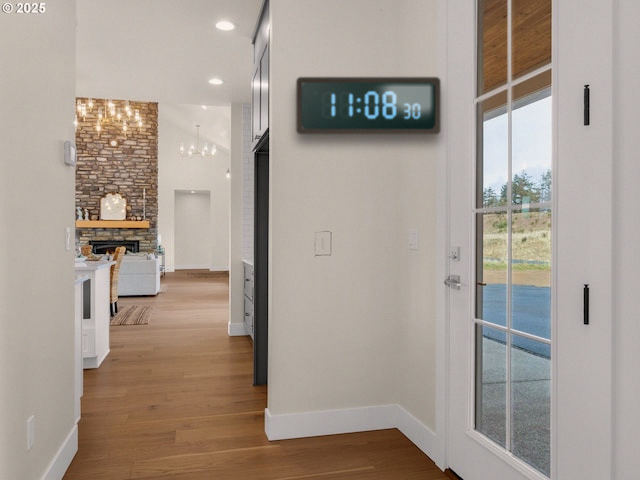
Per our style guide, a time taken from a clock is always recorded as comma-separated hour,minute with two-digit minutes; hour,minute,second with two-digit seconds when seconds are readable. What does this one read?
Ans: 11,08,30
